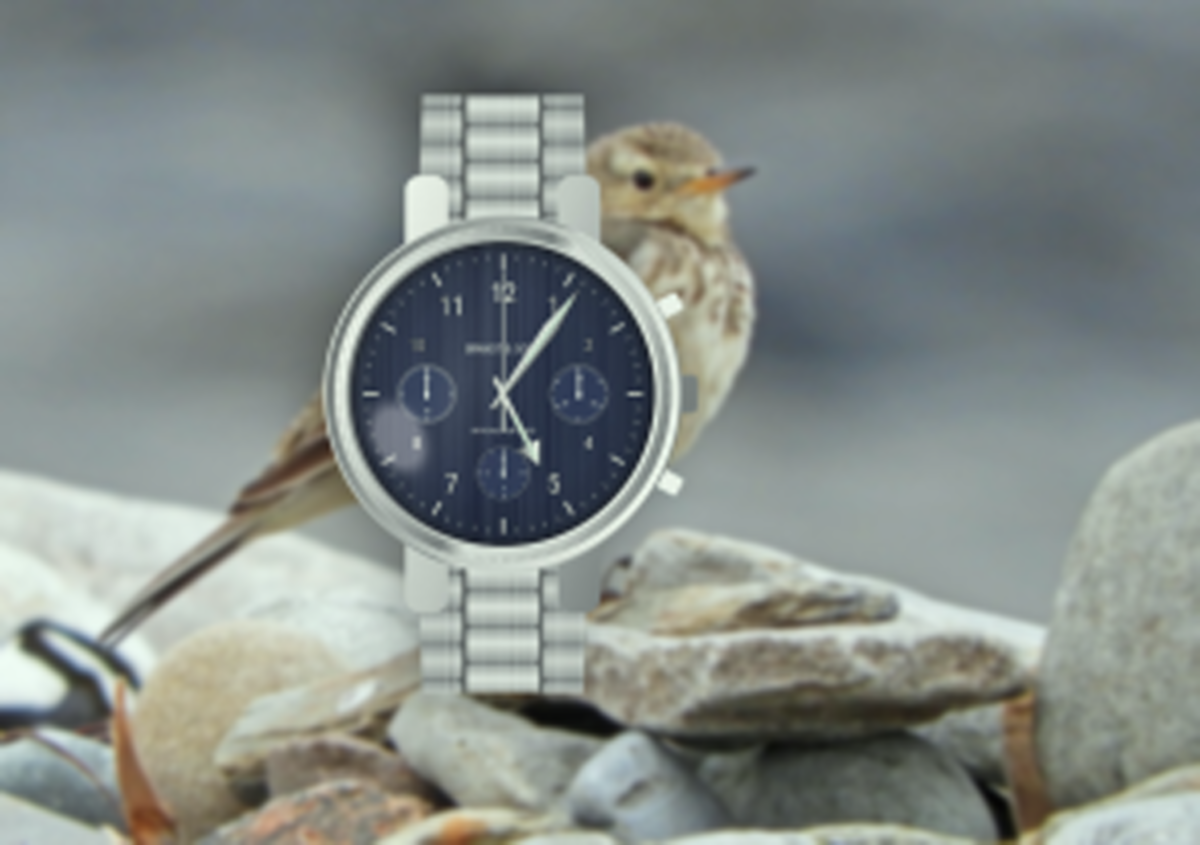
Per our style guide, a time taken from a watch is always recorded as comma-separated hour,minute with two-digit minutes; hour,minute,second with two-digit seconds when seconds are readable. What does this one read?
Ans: 5,06
